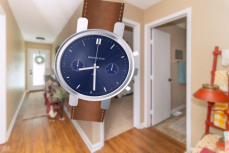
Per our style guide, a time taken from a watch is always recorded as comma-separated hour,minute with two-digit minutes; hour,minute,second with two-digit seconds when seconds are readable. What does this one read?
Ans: 8,29
